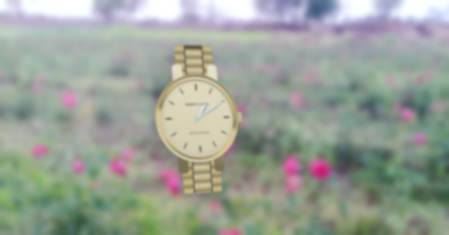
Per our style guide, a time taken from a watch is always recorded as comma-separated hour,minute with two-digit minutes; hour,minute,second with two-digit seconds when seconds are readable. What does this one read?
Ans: 1,10
